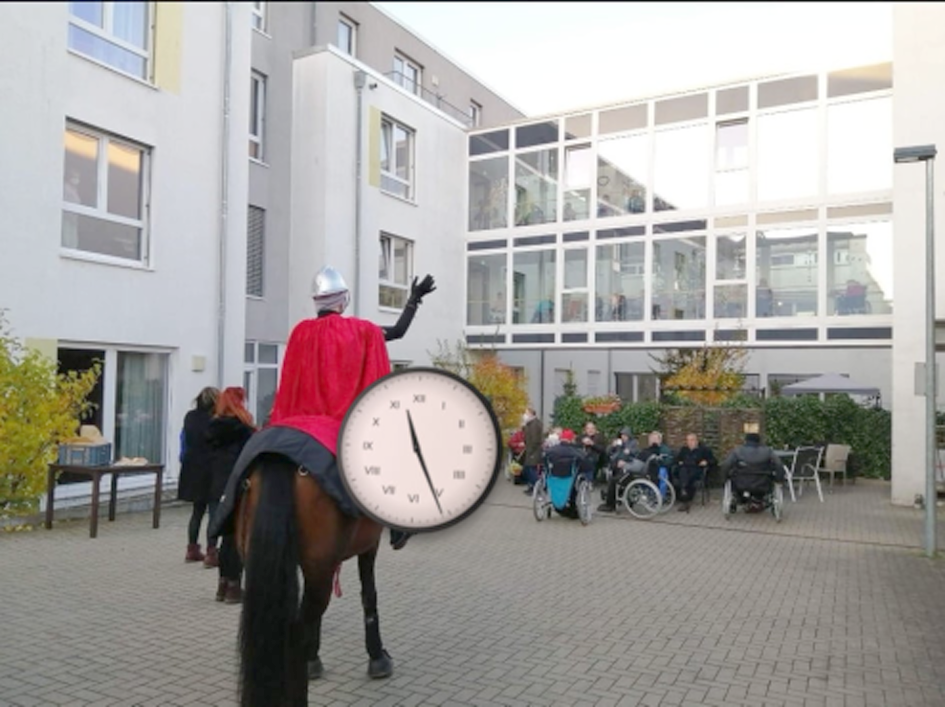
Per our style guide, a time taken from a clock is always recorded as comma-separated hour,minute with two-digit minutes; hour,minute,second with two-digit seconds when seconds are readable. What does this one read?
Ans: 11,26
